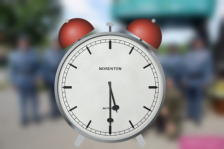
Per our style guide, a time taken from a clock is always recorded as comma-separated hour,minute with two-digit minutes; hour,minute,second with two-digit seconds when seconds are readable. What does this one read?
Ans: 5,30
